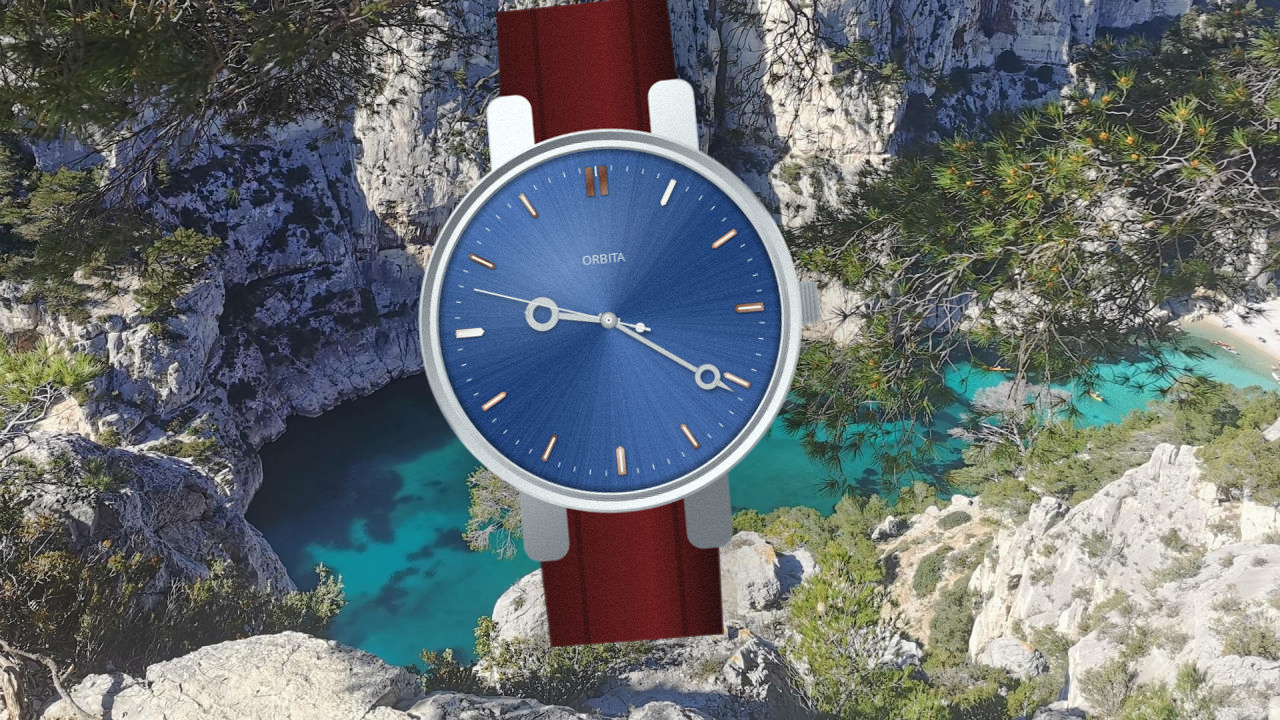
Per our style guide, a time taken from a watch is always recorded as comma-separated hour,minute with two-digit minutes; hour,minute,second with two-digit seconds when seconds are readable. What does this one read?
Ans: 9,20,48
